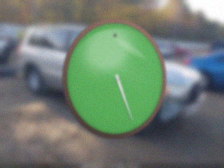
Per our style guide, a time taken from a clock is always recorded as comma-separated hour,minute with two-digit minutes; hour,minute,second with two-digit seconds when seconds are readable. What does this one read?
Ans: 5,27
